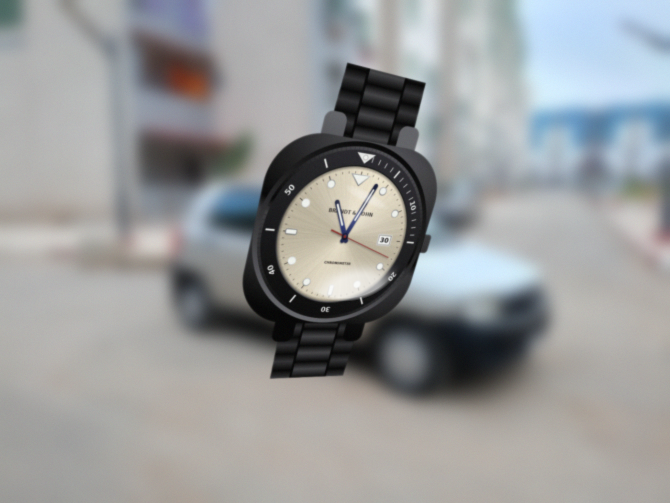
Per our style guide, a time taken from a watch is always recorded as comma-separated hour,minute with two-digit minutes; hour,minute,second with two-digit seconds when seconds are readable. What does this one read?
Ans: 11,03,18
